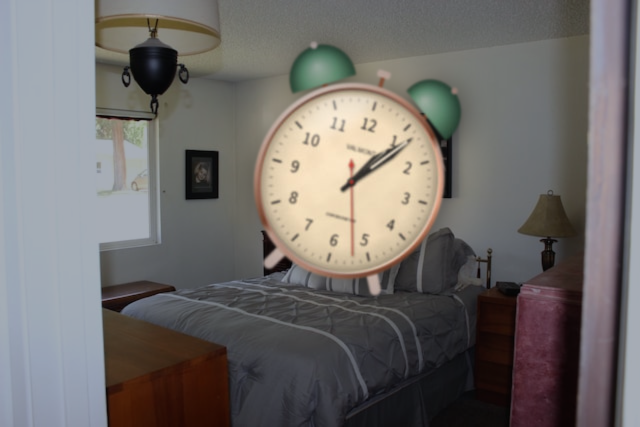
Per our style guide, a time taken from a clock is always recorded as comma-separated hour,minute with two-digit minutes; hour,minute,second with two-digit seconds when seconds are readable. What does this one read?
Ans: 1,06,27
